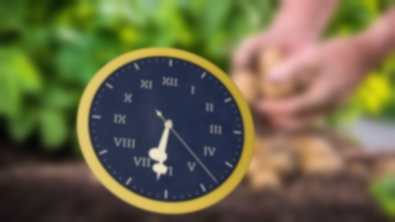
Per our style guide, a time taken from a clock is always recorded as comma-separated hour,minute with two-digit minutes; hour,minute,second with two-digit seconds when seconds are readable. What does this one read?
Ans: 6,31,23
